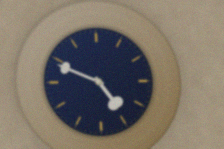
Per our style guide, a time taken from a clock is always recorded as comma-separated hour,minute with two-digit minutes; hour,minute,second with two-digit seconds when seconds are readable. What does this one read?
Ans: 4,49
